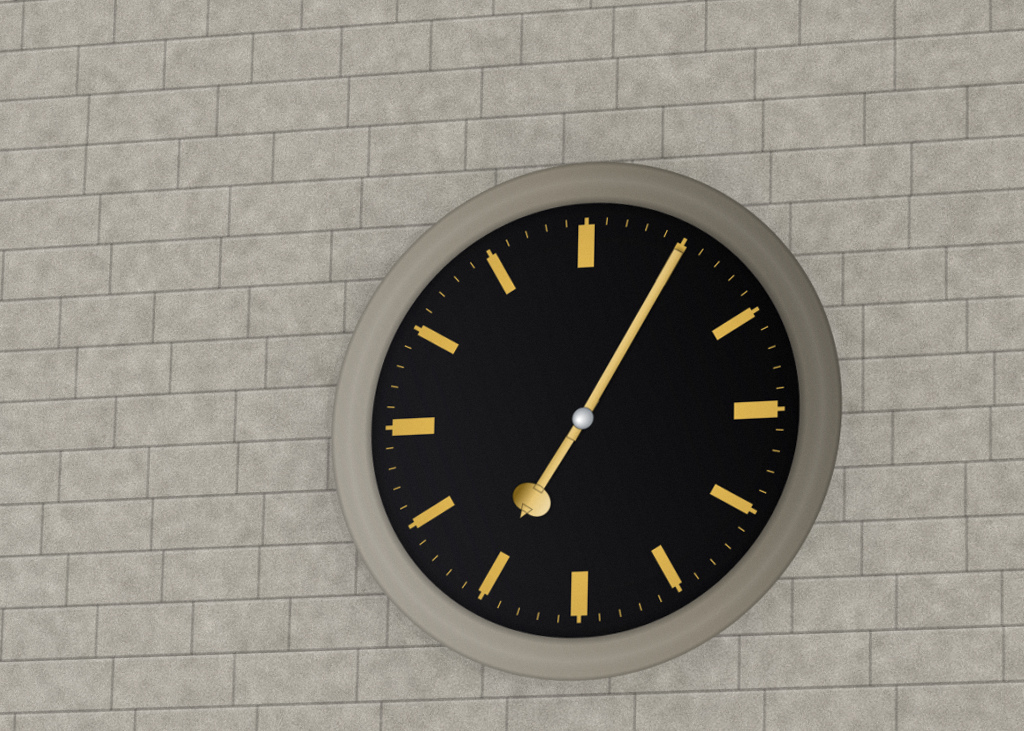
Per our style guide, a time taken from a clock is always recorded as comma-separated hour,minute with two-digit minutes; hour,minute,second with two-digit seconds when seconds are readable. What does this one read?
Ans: 7,05
